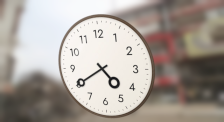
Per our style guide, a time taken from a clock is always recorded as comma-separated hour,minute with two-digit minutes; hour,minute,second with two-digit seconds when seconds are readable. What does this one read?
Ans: 4,40
